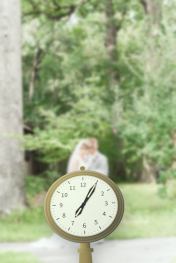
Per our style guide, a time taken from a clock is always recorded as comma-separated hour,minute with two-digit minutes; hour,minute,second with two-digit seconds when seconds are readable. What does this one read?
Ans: 7,05
